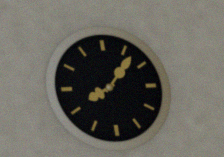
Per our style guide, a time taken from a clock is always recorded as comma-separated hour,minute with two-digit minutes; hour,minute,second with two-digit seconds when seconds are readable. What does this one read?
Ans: 8,07
